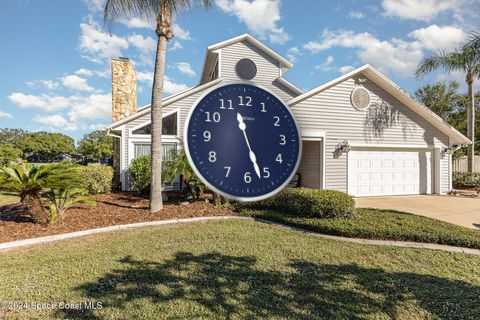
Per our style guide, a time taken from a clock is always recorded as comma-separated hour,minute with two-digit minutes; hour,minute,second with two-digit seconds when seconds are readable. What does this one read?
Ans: 11,27
